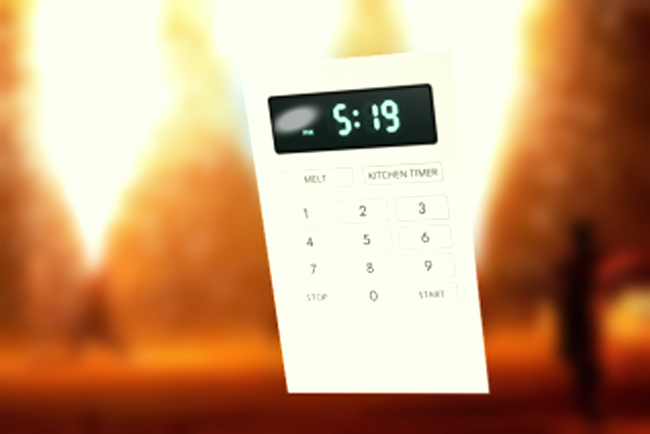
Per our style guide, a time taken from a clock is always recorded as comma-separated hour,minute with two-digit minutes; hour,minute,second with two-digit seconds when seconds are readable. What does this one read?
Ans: 5,19
